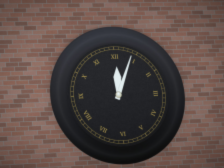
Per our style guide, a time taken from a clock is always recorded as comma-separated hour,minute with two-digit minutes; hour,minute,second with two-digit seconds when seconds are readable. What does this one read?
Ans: 12,04
